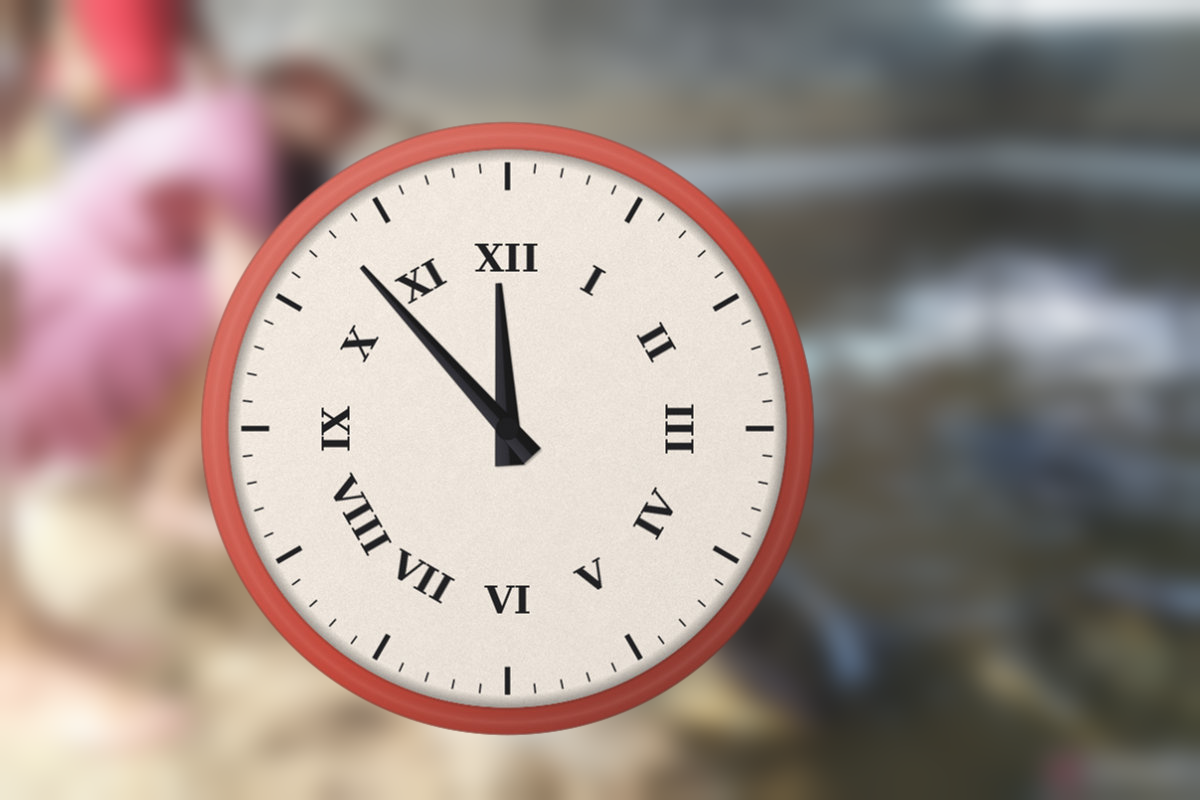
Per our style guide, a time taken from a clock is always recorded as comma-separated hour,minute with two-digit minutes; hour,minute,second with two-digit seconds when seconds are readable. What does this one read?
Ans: 11,53
